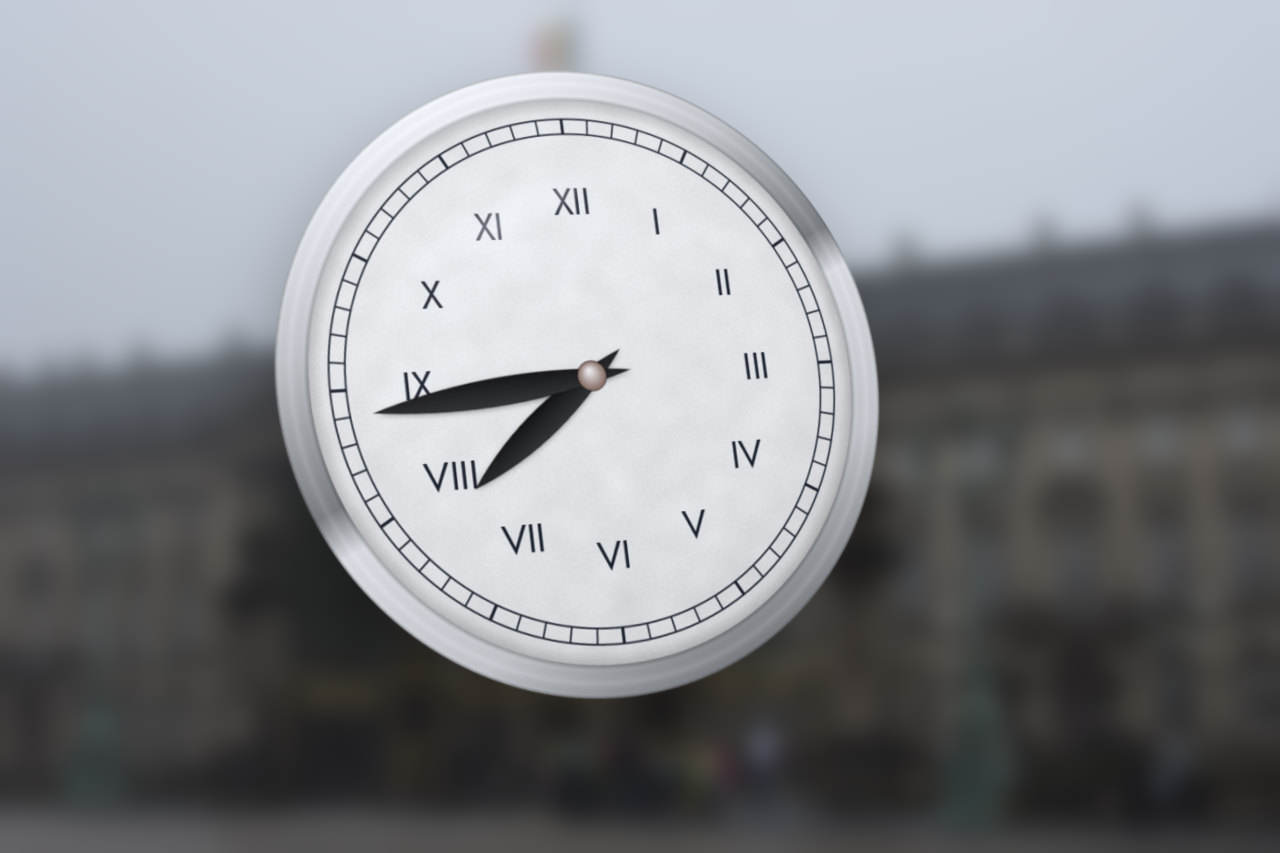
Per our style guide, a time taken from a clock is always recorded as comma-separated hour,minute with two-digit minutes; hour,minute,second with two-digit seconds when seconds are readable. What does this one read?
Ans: 7,44
